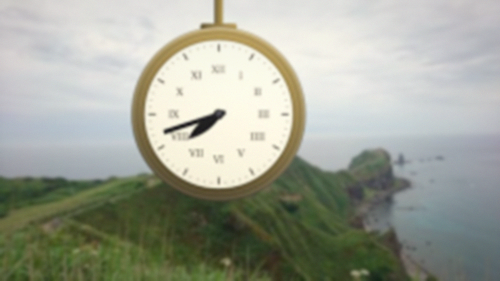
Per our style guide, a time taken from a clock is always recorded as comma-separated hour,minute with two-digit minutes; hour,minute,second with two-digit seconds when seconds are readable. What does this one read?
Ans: 7,42
